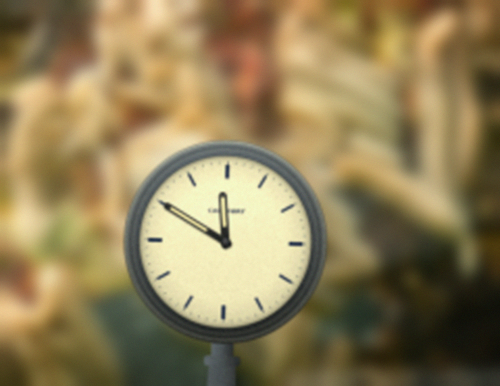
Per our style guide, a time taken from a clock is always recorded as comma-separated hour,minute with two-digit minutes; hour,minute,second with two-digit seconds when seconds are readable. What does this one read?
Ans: 11,50
